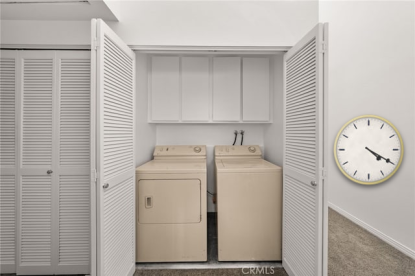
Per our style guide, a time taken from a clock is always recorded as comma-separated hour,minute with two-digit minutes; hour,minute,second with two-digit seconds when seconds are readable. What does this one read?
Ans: 4,20
